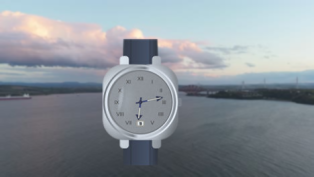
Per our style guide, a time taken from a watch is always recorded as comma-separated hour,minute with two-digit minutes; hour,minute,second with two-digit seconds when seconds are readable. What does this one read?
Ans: 6,13
